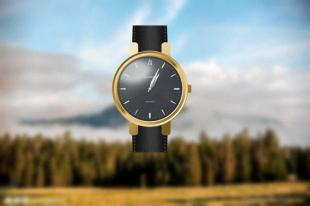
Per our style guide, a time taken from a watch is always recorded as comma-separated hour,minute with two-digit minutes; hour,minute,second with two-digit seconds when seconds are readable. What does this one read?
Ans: 1,04
